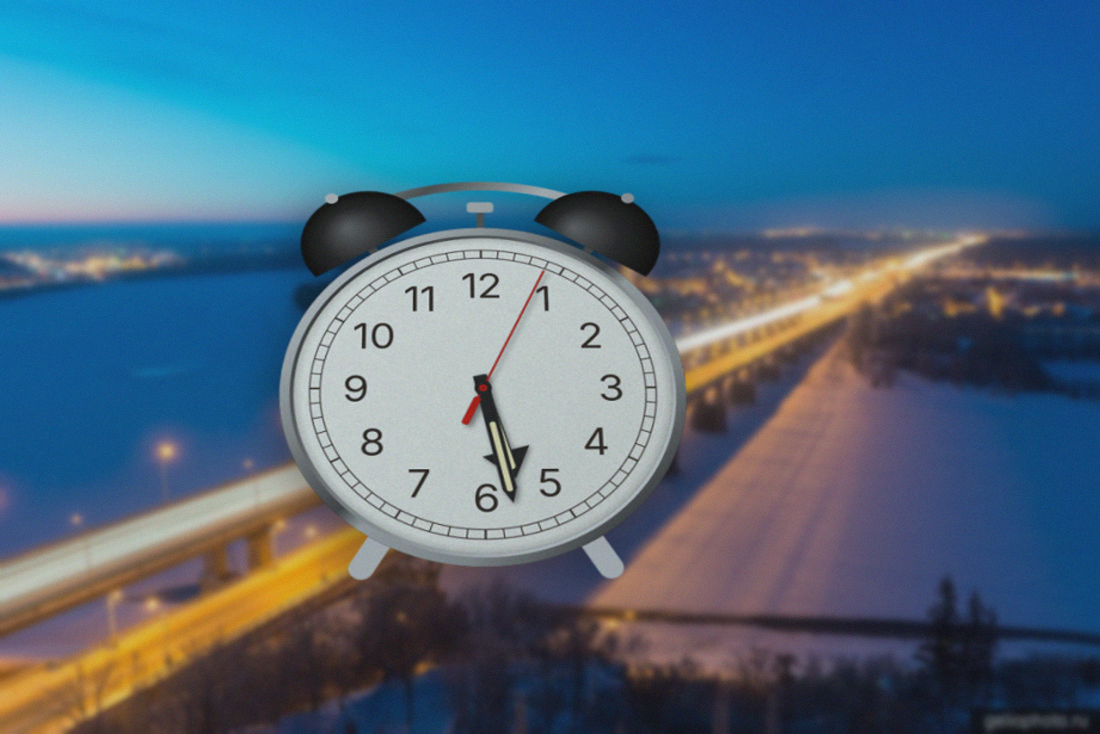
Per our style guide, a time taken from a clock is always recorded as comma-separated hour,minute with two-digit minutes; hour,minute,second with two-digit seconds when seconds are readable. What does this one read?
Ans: 5,28,04
